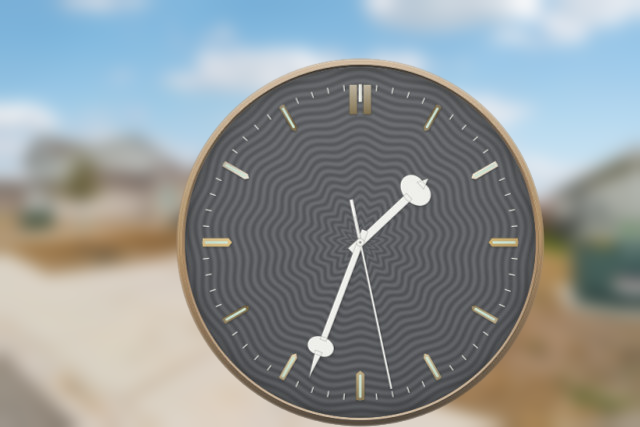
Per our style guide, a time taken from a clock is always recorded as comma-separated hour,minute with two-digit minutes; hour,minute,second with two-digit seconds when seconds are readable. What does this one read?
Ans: 1,33,28
